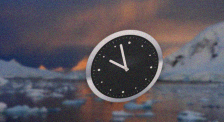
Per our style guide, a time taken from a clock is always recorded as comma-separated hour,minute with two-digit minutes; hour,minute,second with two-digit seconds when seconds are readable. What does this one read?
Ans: 9,57
